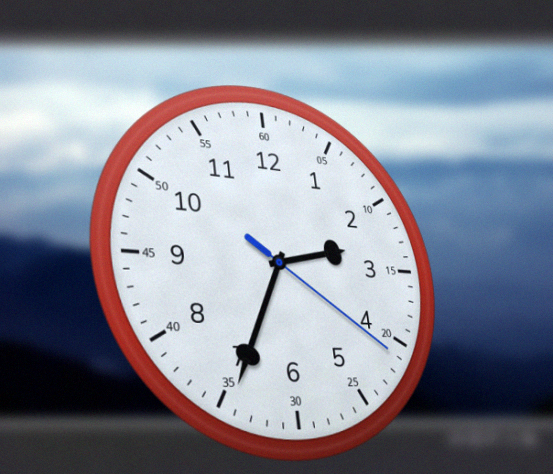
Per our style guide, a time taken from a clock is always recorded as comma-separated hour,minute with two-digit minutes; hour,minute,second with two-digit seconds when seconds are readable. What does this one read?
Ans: 2,34,21
